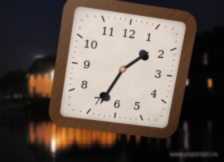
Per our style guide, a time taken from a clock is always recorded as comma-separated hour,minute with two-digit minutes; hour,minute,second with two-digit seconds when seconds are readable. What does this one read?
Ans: 1,34
